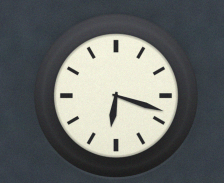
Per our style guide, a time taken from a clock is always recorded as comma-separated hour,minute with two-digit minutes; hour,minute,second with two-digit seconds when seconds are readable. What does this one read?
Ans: 6,18
